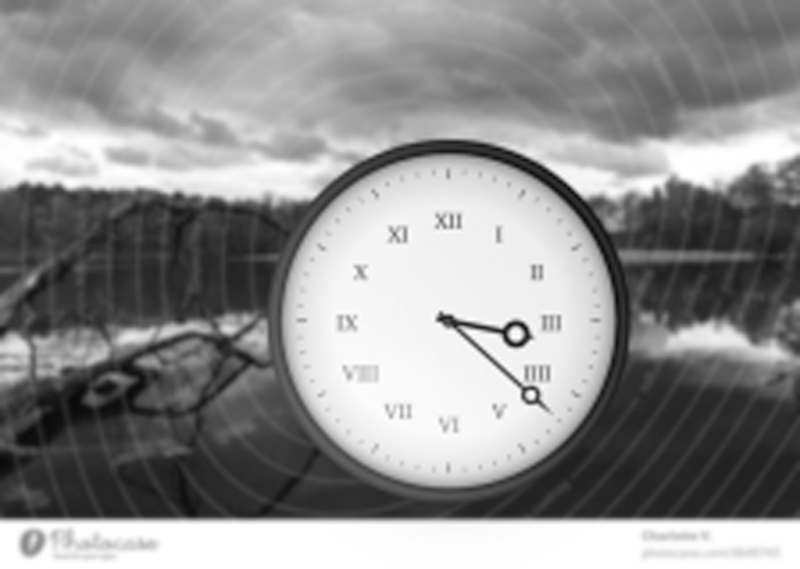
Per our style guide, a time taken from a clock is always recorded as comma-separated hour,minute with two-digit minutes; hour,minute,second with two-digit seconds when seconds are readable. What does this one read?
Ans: 3,22
